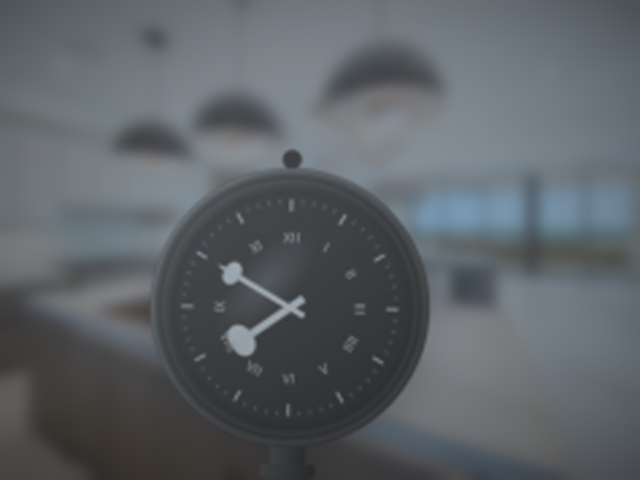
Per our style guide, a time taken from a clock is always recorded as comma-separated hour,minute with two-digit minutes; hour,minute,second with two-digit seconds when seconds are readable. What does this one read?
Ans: 7,50
